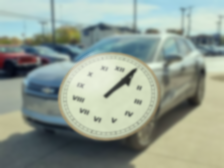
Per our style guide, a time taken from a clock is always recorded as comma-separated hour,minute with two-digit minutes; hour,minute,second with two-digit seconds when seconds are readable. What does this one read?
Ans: 1,04
